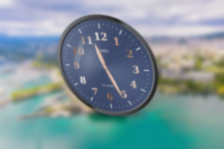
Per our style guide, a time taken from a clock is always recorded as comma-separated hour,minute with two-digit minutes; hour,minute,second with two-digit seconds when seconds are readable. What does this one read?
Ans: 11,26
